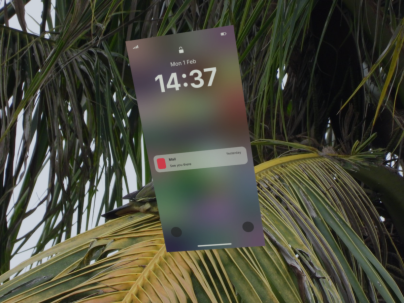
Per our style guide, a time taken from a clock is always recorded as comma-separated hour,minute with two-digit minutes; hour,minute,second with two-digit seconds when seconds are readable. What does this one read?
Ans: 14,37
